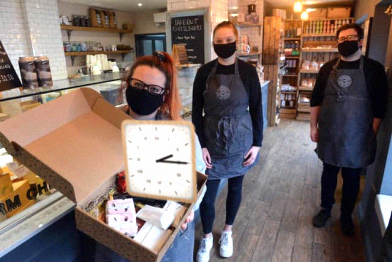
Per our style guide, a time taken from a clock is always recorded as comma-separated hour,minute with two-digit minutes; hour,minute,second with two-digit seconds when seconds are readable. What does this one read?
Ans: 2,15
